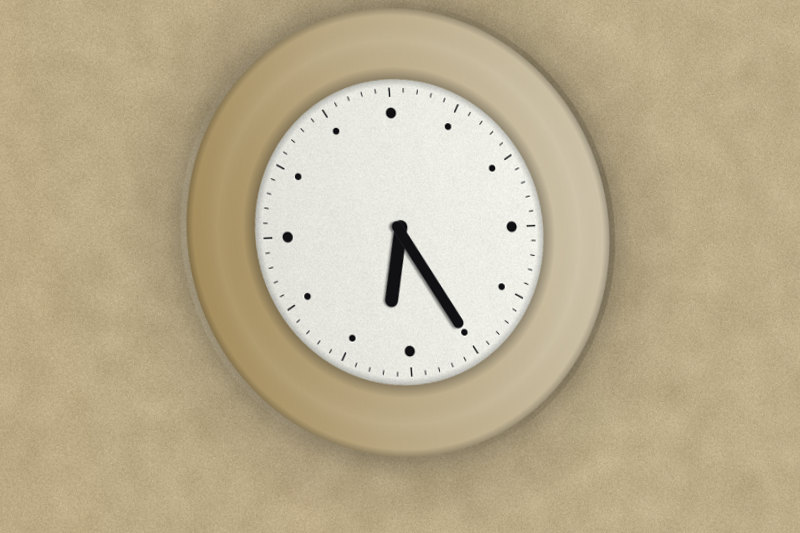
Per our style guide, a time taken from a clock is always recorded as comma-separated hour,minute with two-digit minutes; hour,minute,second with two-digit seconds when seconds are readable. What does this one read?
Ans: 6,25
